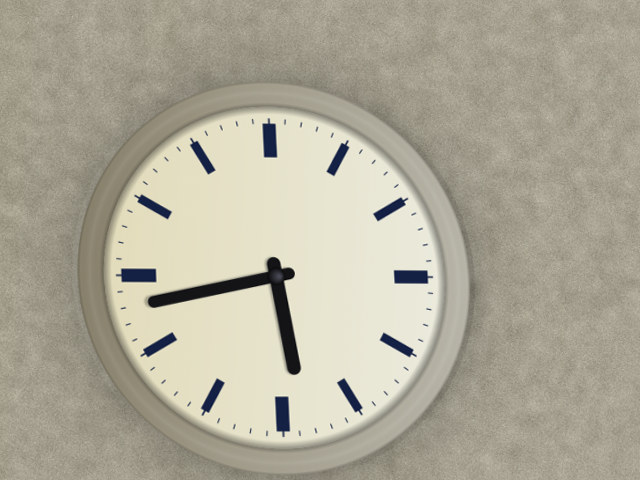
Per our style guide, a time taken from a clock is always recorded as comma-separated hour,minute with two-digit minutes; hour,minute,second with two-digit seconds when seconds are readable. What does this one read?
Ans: 5,43
